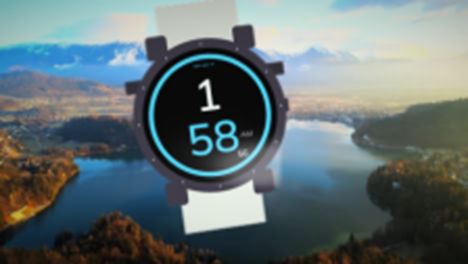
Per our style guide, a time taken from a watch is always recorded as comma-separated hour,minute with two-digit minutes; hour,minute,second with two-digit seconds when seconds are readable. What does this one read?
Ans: 1,58
